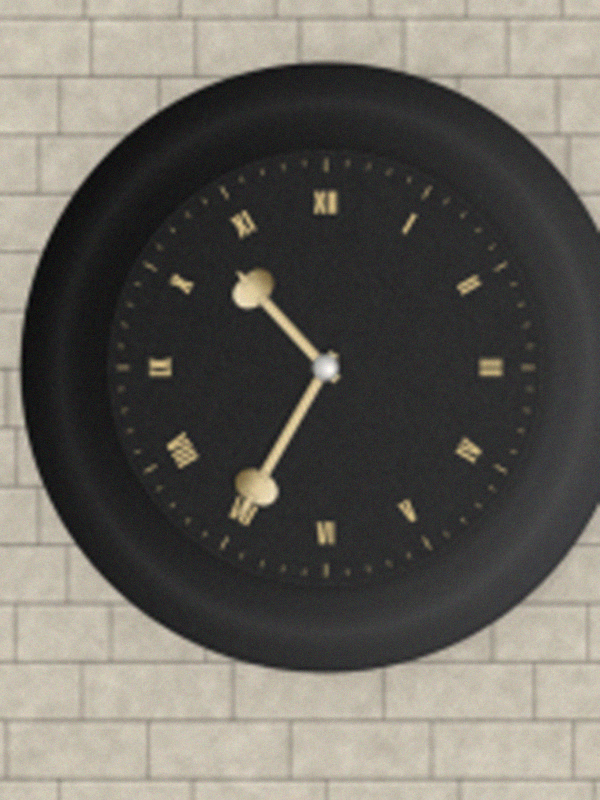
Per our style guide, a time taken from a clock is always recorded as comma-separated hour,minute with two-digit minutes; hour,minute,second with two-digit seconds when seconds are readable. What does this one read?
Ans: 10,35
